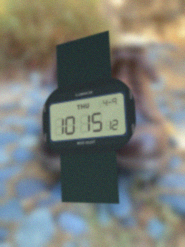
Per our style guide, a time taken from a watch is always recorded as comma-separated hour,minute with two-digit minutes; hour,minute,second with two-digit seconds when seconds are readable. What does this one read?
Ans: 10,15
